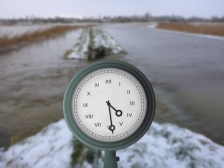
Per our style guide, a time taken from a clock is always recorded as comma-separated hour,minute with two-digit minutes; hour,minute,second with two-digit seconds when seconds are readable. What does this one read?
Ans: 4,29
